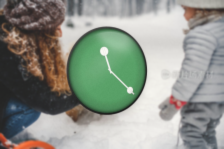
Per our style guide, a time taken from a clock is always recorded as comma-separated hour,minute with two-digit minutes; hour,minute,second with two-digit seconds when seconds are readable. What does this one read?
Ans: 11,22
